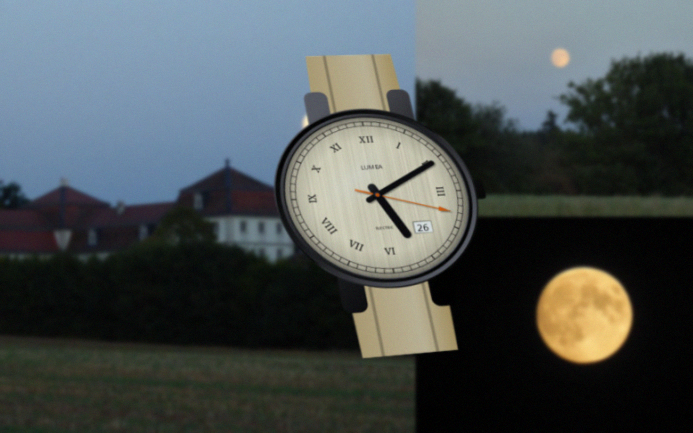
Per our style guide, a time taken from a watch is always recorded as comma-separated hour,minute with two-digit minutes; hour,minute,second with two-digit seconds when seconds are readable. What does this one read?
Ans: 5,10,18
